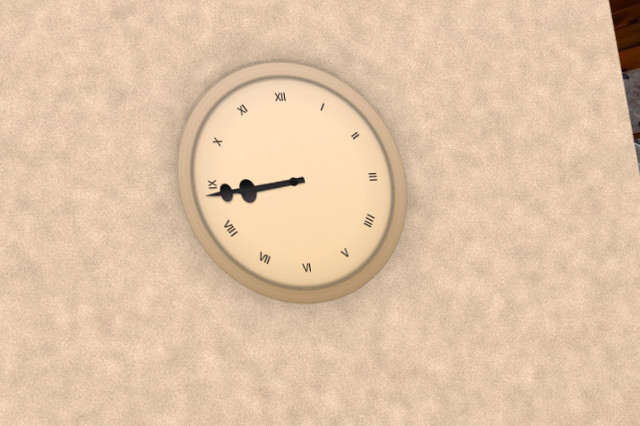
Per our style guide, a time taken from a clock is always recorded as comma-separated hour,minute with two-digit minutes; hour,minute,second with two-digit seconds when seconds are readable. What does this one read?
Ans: 8,44
